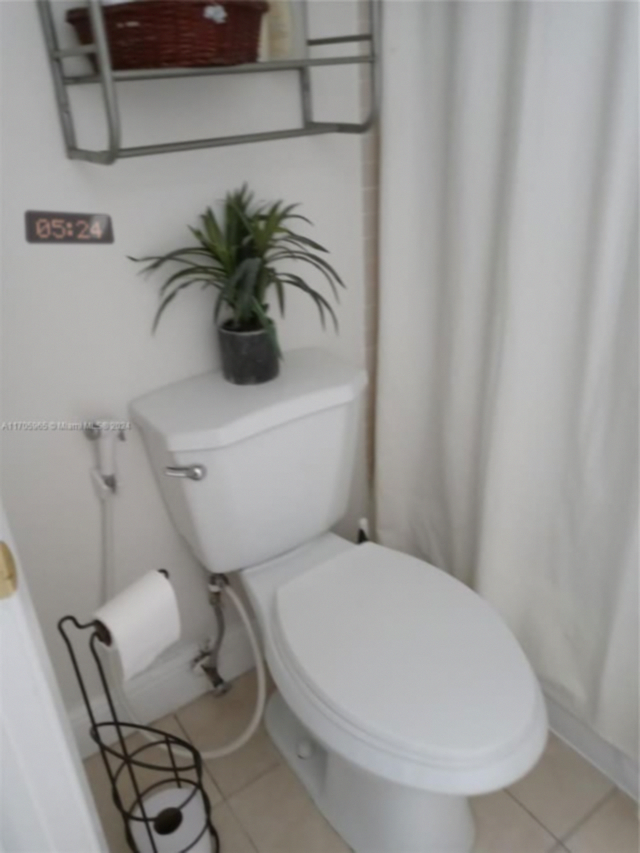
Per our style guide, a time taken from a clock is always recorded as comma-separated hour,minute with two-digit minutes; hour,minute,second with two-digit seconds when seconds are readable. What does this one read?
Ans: 5,24
